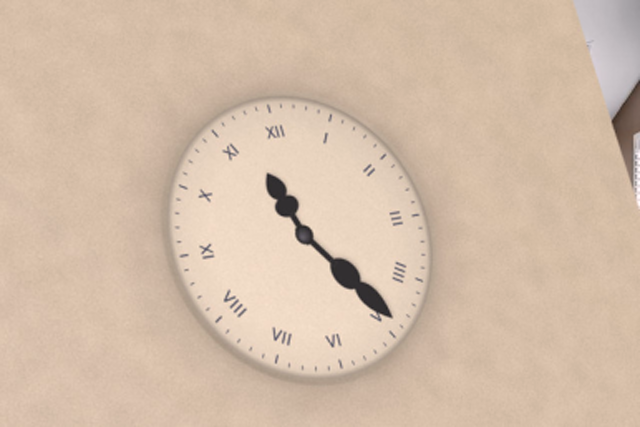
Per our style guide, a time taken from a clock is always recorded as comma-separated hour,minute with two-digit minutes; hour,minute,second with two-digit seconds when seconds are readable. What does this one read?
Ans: 11,24
